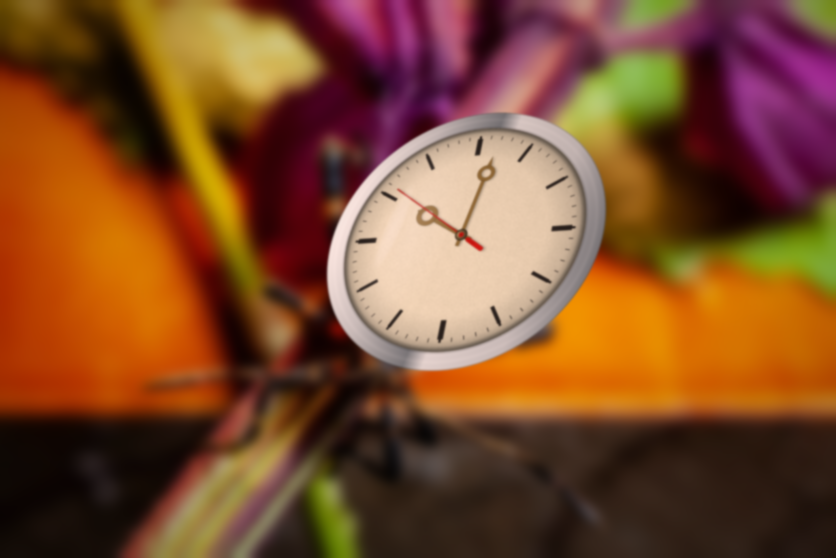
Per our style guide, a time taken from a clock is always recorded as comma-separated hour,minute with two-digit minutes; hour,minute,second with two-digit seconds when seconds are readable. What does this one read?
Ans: 10,01,51
